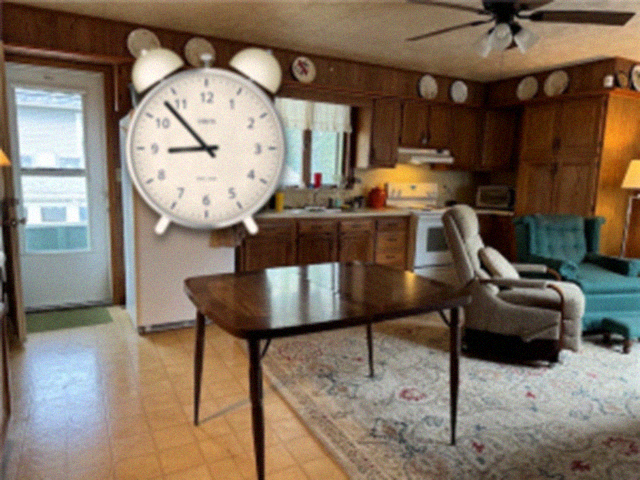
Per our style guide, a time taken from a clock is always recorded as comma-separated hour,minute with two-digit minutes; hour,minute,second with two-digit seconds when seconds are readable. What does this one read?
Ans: 8,53
